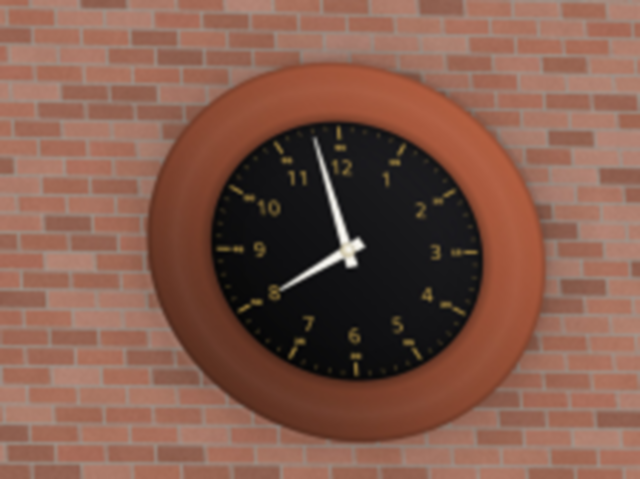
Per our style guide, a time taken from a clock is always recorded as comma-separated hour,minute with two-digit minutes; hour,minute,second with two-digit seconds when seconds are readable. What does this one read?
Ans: 7,58
